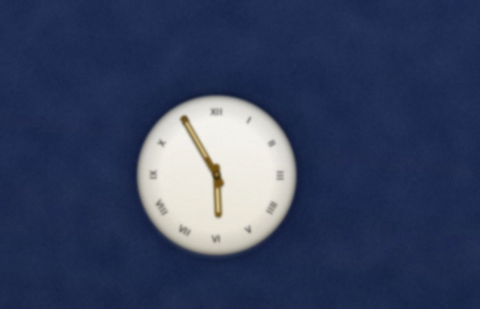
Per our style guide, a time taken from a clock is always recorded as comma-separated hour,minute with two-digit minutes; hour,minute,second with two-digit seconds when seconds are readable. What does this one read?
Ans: 5,55
